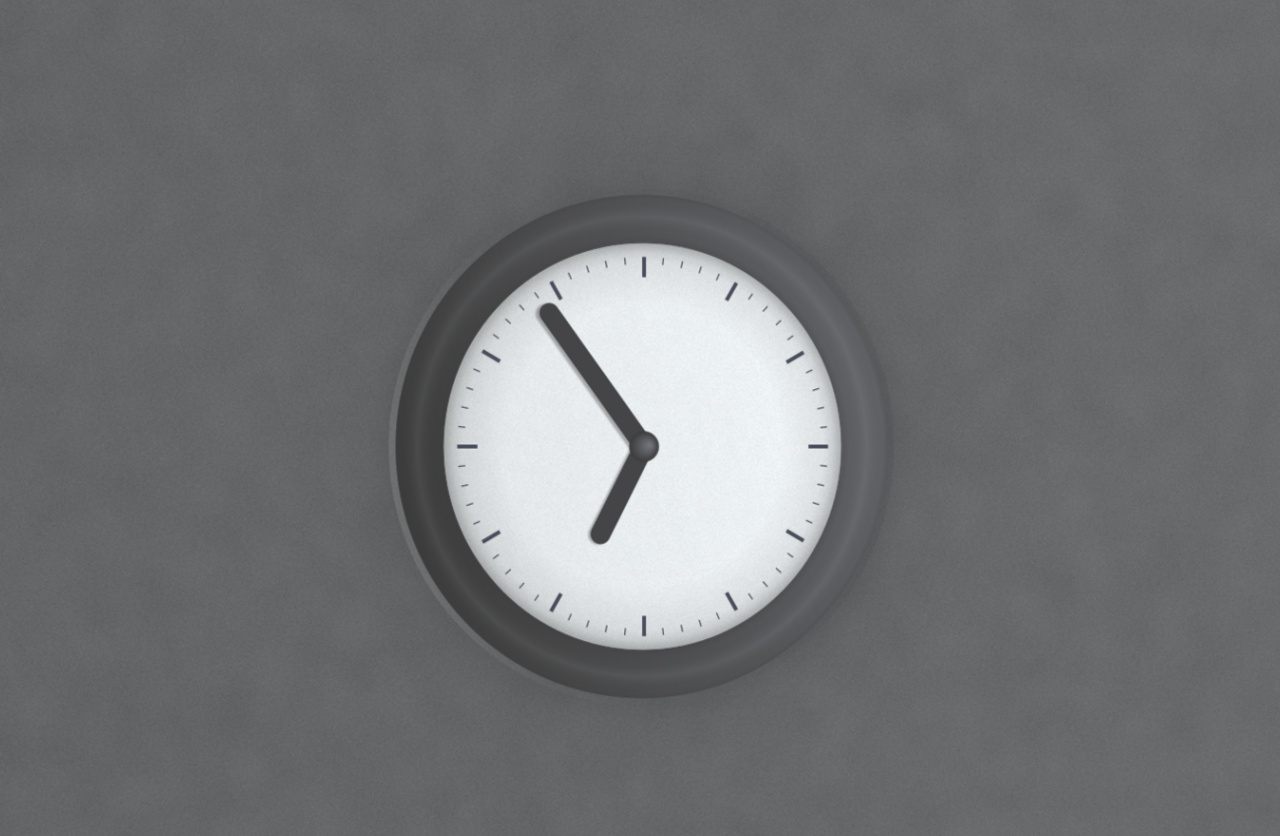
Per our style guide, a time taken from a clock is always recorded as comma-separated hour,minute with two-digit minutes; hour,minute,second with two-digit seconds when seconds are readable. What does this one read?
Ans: 6,54
